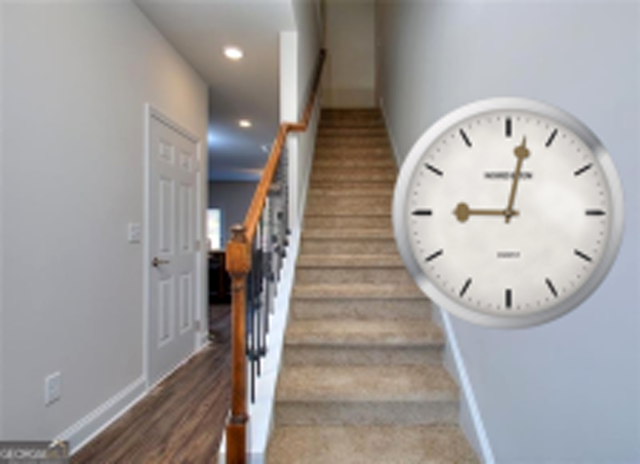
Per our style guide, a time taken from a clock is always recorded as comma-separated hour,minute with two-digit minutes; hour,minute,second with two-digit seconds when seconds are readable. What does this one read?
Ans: 9,02
